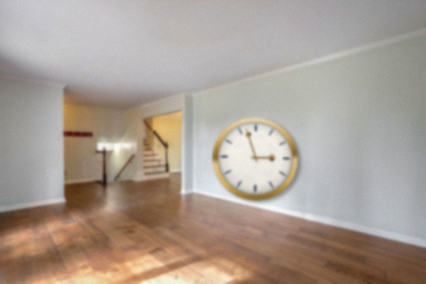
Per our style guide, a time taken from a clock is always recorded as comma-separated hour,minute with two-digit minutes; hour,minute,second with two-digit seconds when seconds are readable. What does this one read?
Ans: 2,57
